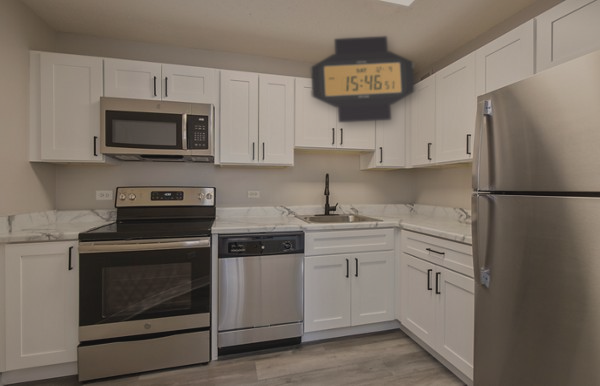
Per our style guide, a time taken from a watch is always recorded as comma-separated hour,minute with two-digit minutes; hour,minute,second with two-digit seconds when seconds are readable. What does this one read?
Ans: 15,46
